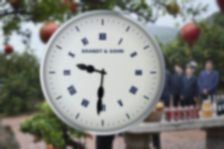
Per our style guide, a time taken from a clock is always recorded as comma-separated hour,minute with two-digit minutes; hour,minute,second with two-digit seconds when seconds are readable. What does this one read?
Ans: 9,31
